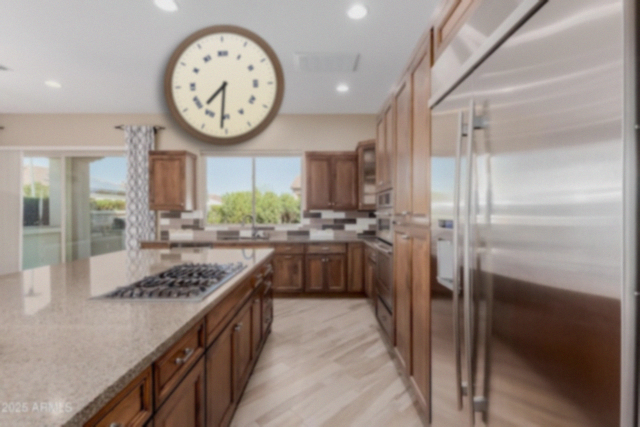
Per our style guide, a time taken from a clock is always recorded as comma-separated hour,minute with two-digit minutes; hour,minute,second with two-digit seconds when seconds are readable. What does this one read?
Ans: 7,31
